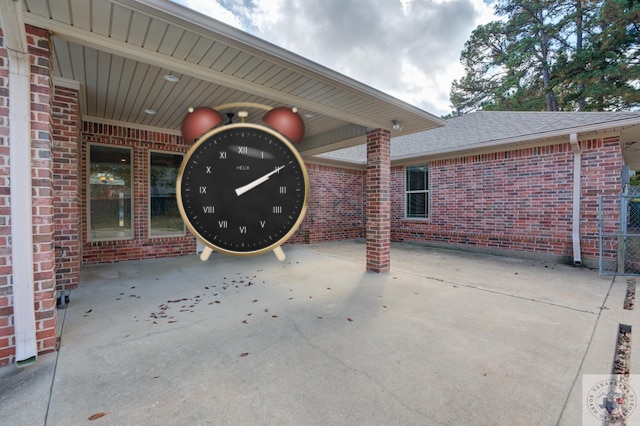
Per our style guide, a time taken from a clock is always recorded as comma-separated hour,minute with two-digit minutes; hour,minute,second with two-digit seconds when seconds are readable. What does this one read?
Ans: 2,10
